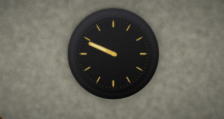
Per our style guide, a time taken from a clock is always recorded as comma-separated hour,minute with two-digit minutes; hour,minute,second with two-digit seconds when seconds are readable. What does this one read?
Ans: 9,49
